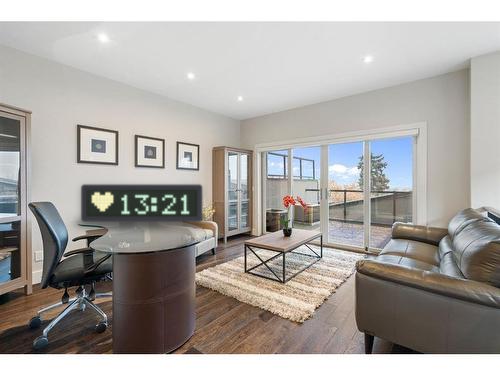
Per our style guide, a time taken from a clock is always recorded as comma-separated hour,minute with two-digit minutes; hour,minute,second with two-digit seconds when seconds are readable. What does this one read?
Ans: 13,21
